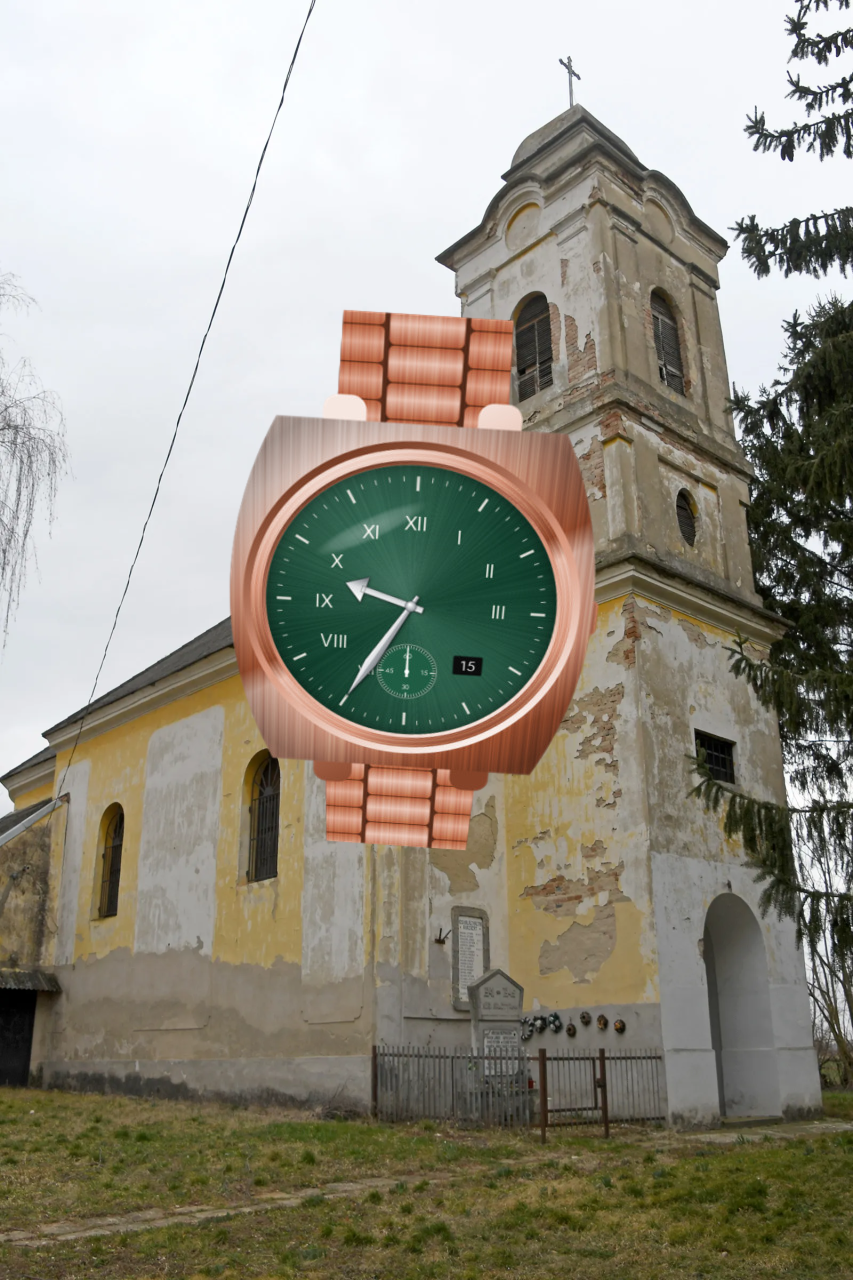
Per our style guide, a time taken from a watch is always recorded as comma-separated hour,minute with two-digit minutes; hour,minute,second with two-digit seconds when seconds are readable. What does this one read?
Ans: 9,35
